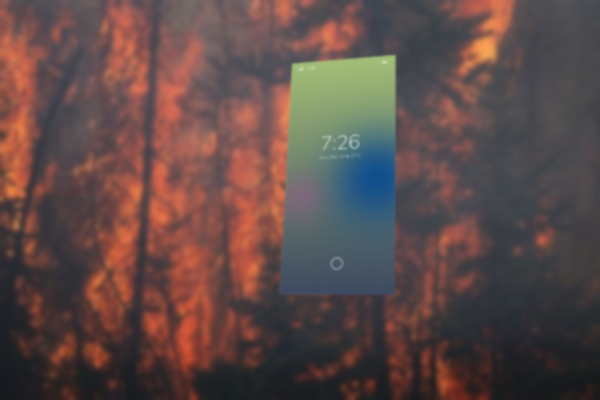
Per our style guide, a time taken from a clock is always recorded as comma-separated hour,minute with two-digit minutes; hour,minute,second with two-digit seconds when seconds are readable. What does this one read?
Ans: 7,26
